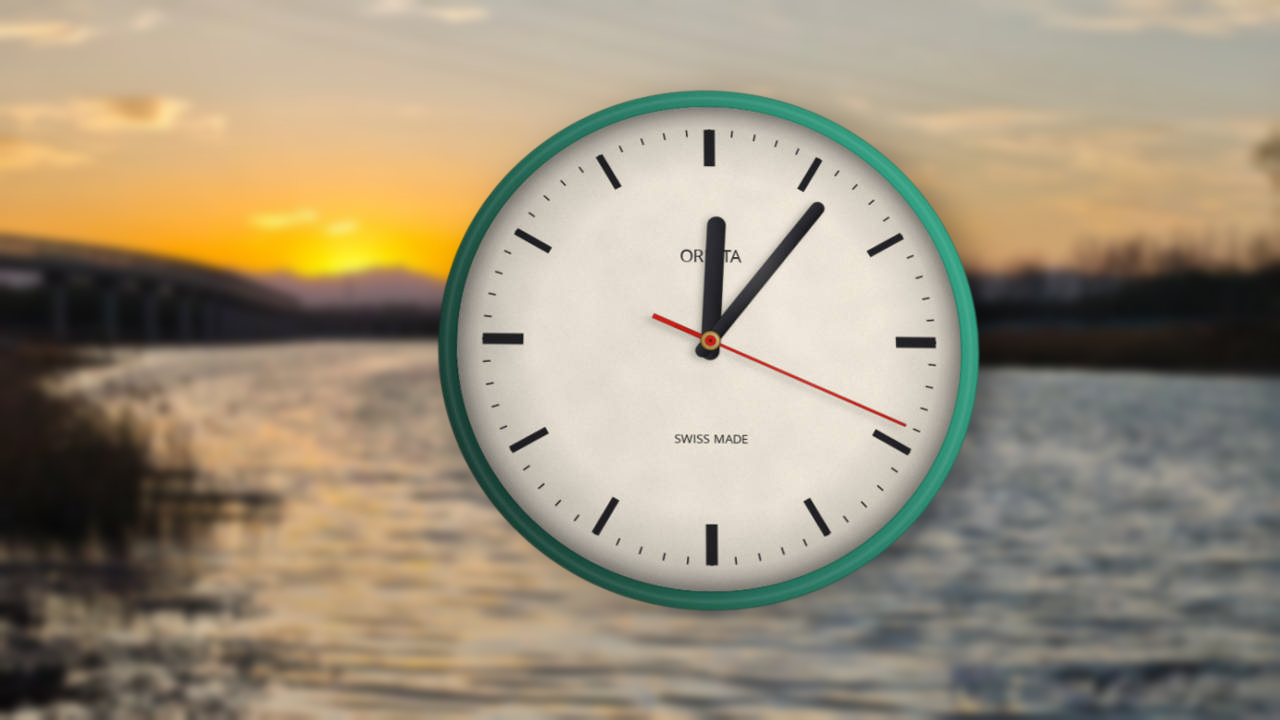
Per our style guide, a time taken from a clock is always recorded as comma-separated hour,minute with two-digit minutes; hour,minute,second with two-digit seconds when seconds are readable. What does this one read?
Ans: 12,06,19
